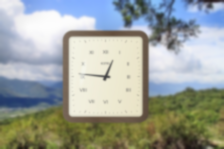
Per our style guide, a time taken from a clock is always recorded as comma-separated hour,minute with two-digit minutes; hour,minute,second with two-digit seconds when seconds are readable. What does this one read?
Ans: 12,46
